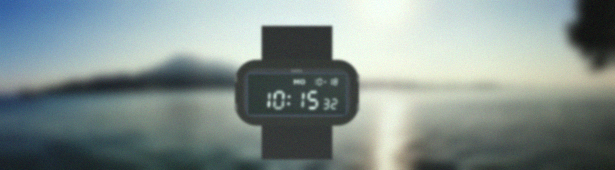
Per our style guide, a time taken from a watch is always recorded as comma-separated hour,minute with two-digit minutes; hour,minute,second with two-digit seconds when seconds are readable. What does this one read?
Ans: 10,15
